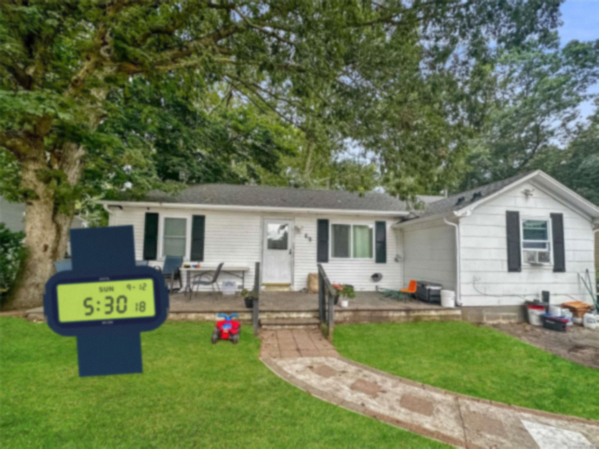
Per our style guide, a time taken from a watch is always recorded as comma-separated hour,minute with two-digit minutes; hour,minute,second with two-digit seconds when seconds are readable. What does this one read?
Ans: 5,30,18
